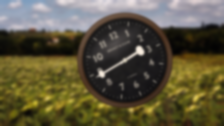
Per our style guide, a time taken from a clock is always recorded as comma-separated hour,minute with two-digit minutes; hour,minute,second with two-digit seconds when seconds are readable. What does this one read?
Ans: 2,44
